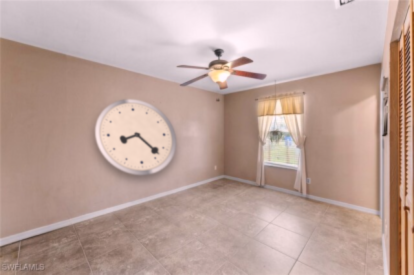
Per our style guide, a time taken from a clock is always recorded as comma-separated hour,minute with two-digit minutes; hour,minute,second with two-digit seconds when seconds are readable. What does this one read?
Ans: 8,23
